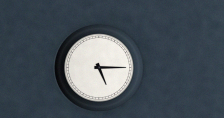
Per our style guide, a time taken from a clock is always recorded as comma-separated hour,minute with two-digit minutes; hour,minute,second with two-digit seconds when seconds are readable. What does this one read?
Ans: 5,15
